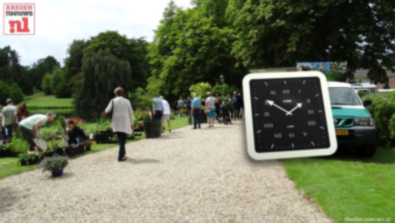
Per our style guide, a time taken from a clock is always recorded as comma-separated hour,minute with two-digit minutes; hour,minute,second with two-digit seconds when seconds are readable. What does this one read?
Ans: 1,51
